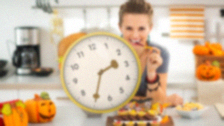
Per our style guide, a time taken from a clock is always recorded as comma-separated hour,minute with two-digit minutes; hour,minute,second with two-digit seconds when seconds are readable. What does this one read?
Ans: 2,35
